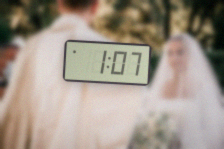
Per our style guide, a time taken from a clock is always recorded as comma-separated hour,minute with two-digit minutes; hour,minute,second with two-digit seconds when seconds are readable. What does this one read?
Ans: 1,07
